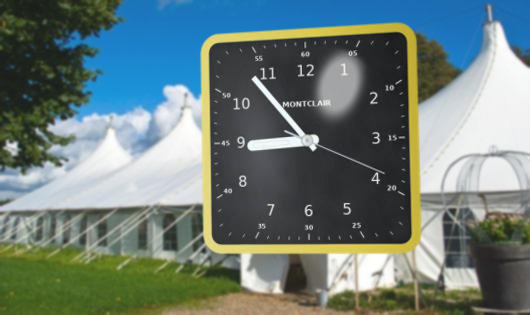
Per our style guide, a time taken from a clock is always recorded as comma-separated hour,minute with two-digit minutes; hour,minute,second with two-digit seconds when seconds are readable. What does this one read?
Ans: 8,53,19
